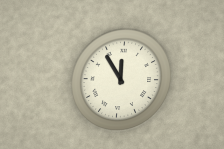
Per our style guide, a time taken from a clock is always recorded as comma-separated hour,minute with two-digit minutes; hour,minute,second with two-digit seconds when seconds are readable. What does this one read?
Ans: 11,54
